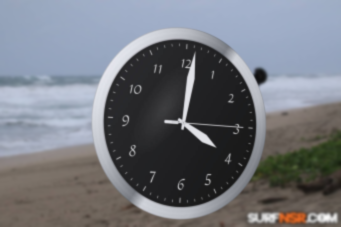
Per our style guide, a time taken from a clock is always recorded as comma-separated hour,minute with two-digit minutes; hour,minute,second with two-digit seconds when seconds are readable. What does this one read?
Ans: 4,01,15
